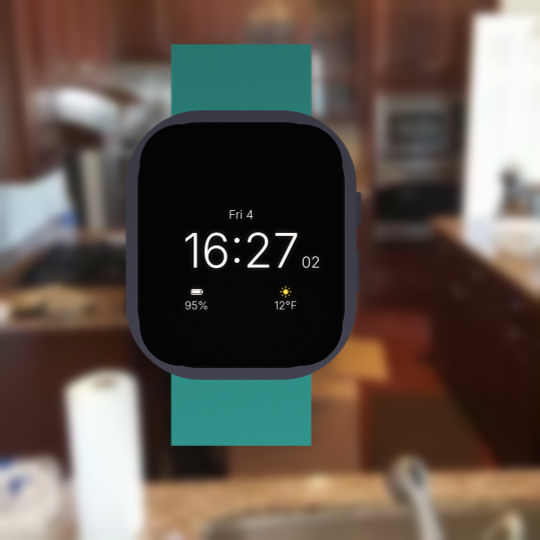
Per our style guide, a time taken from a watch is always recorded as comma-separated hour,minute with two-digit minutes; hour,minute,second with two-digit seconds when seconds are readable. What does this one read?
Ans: 16,27,02
